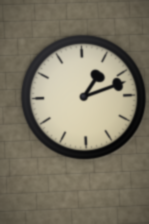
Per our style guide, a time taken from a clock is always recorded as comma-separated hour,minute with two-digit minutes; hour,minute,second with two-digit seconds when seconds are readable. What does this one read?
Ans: 1,12
